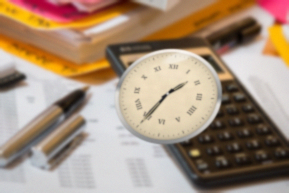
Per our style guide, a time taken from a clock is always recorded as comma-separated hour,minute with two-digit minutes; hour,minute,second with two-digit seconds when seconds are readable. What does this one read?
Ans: 1,35
